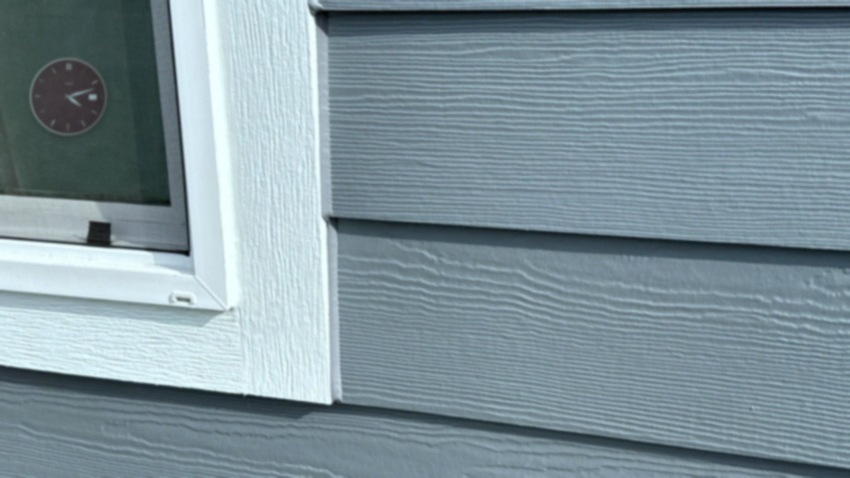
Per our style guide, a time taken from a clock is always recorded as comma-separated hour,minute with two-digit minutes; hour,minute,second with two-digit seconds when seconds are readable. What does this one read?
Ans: 4,12
